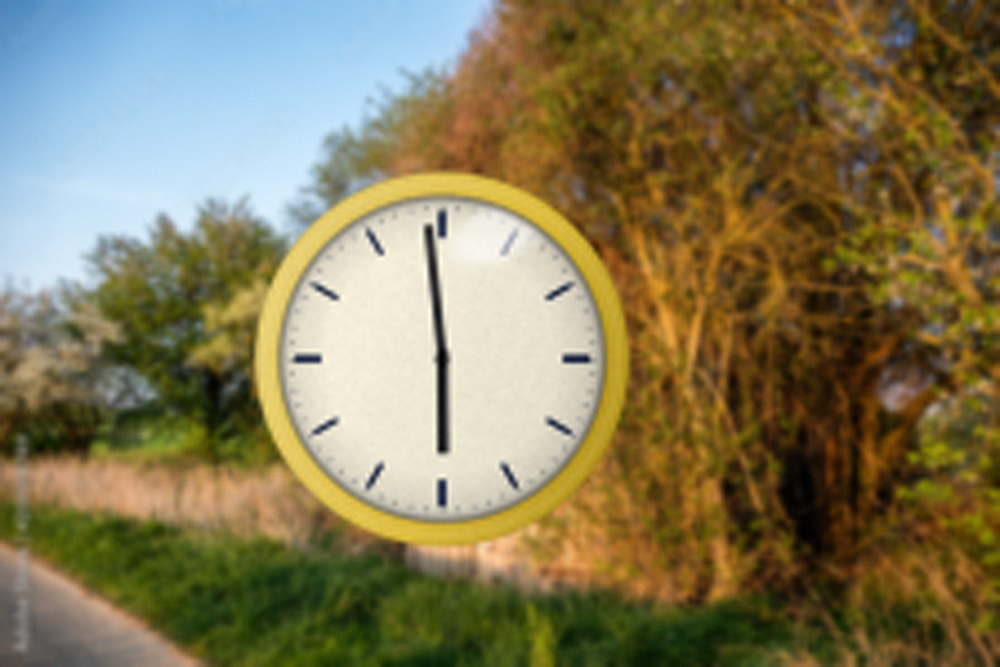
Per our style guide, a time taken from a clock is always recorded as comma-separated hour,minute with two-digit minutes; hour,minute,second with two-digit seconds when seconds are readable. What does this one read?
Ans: 5,59
